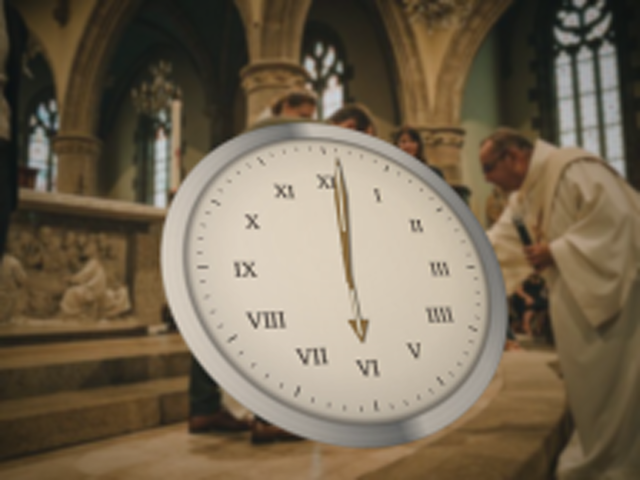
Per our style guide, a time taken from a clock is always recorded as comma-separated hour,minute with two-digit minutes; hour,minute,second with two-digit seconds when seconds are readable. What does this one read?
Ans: 6,01
